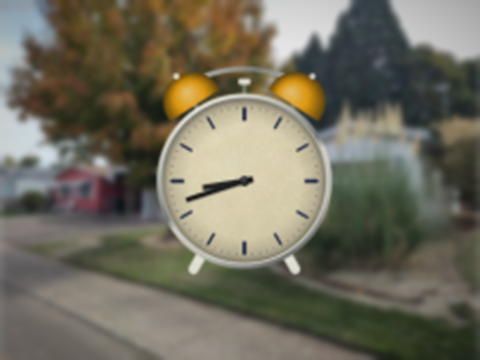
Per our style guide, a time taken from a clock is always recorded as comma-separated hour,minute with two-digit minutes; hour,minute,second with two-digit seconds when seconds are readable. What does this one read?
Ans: 8,42
